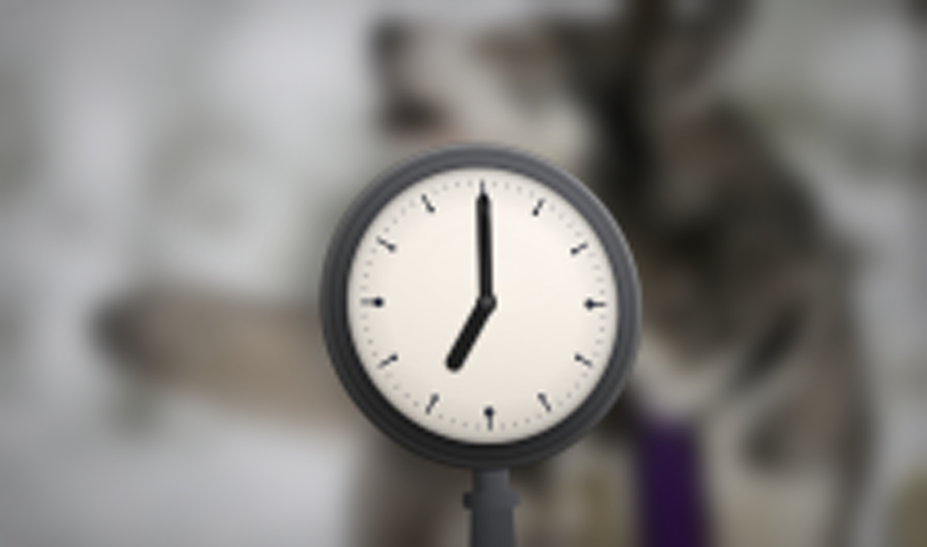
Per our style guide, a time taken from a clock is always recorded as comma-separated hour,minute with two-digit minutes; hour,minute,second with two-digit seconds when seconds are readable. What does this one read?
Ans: 7,00
